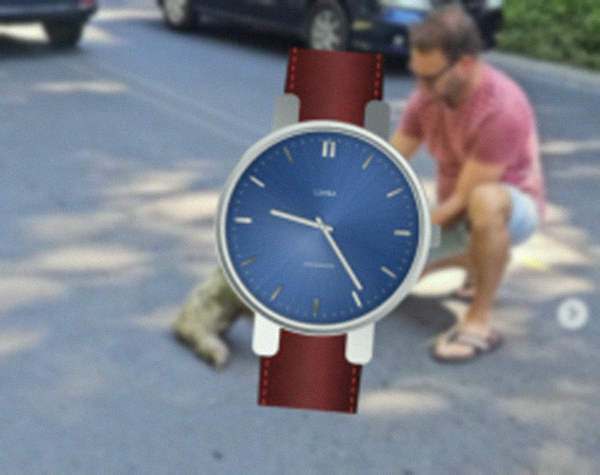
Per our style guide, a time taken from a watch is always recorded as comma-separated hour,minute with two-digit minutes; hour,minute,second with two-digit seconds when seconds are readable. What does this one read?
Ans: 9,24
